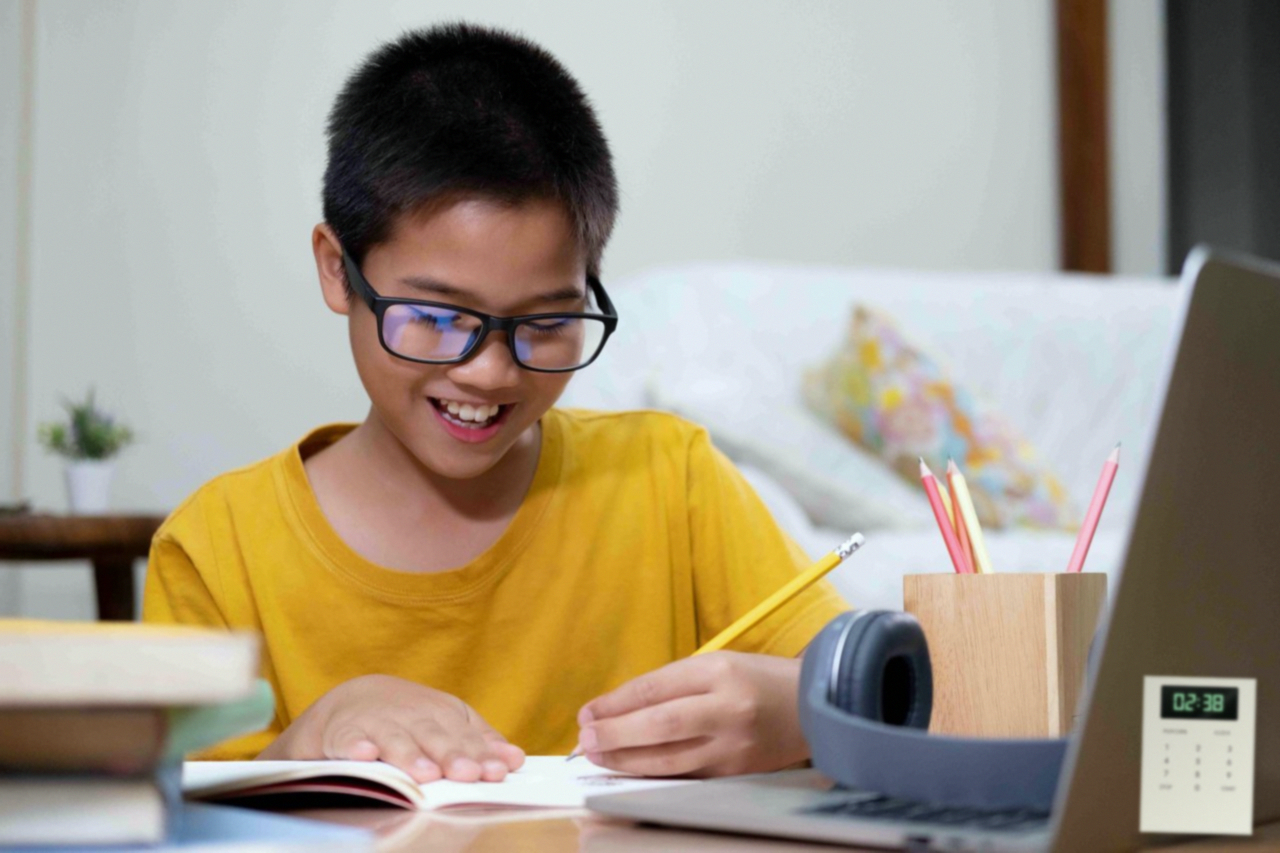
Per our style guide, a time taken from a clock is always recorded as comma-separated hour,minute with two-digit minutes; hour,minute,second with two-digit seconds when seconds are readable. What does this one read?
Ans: 2,38
